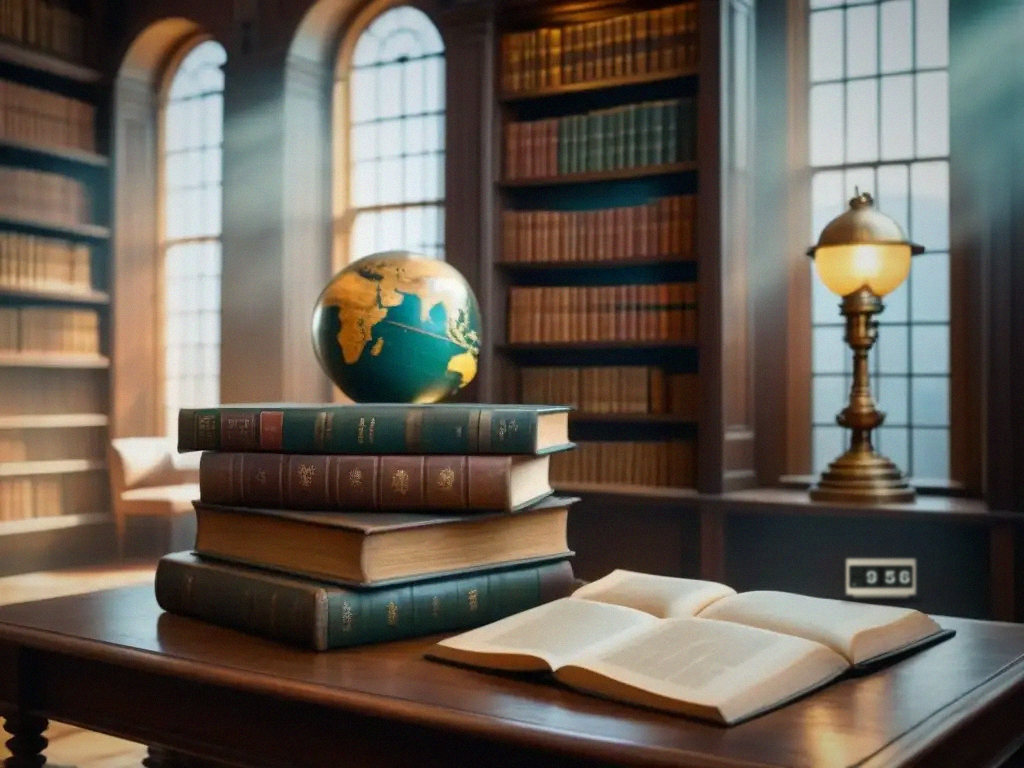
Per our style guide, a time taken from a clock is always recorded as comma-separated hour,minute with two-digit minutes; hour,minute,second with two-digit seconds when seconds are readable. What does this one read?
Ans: 9,56
